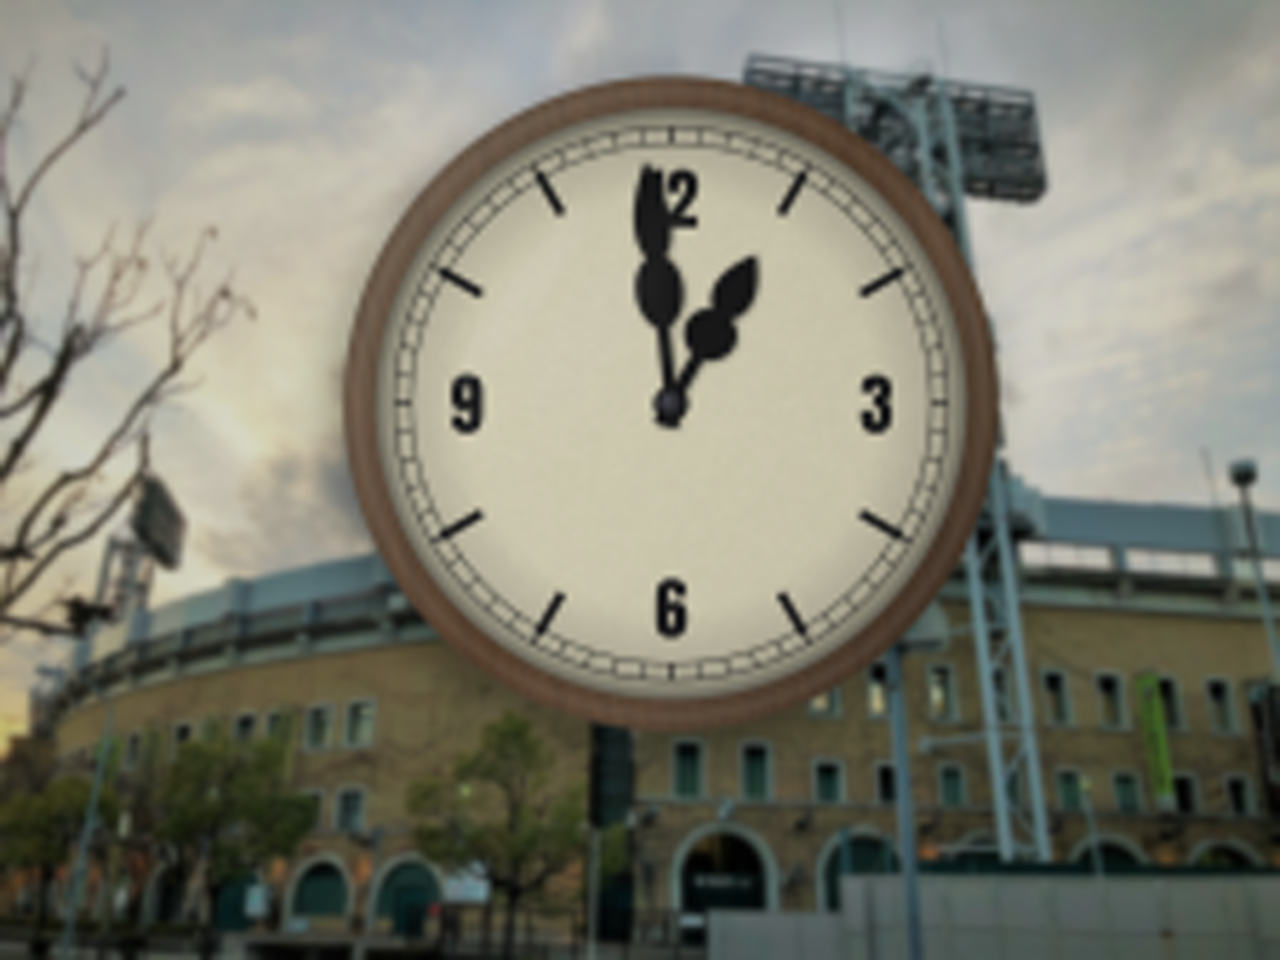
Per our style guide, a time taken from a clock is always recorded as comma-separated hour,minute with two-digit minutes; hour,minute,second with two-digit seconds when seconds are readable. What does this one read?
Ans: 12,59
